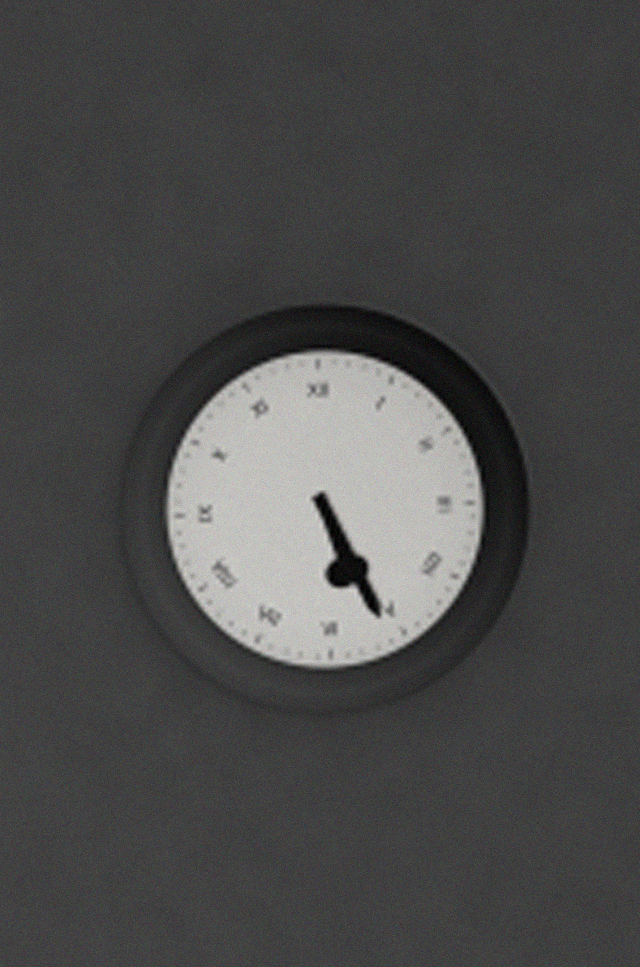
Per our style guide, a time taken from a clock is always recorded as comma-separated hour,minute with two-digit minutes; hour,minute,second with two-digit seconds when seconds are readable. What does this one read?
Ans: 5,26
